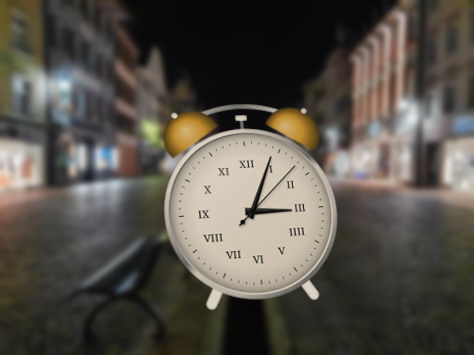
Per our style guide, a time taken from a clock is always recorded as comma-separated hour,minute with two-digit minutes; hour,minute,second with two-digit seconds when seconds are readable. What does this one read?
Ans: 3,04,08
